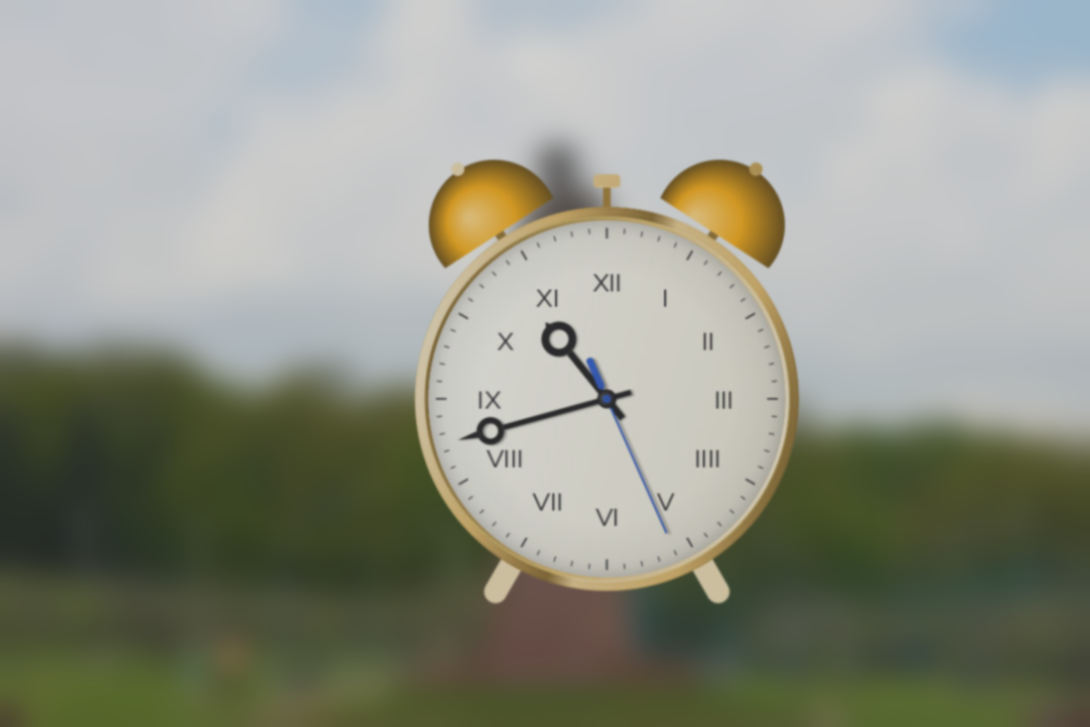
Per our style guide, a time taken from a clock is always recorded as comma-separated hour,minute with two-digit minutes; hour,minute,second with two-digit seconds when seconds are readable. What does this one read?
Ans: 10,42,26
